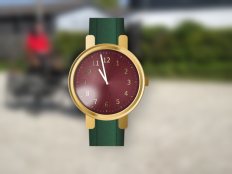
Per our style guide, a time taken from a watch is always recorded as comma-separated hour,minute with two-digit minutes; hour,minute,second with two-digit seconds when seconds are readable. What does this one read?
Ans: 10,58
